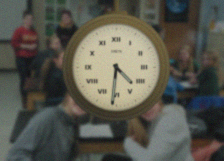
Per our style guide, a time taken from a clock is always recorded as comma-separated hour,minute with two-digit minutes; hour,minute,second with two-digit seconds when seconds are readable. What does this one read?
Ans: 4,31
